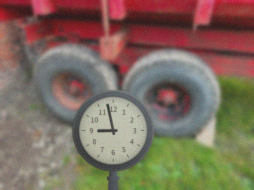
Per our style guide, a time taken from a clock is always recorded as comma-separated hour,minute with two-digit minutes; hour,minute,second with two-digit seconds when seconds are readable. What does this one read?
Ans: 8,58
